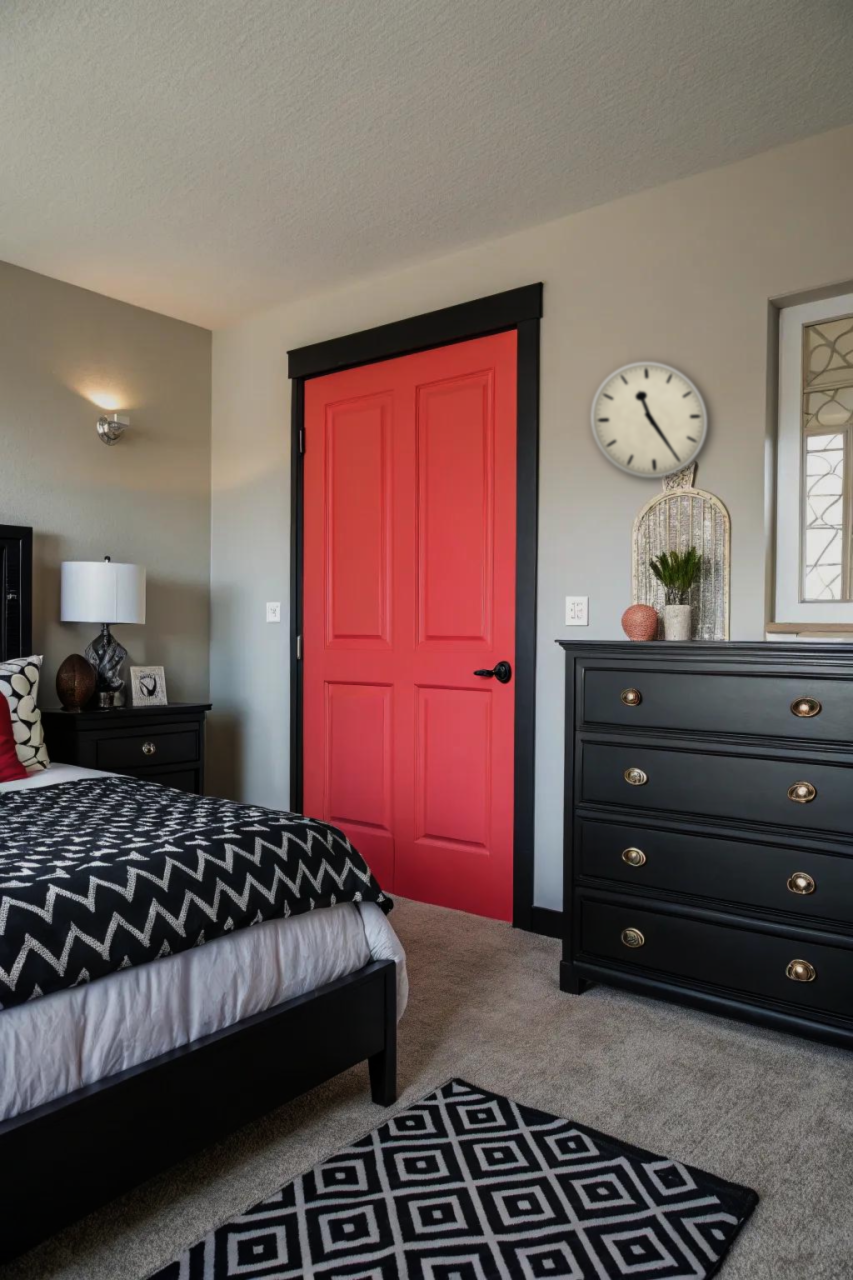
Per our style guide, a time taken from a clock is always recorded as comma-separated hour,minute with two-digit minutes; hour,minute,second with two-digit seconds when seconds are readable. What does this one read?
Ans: 11,25
